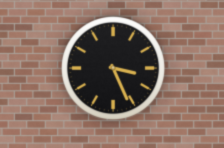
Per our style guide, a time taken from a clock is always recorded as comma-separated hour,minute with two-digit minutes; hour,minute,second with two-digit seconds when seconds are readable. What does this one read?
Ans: 3,26
